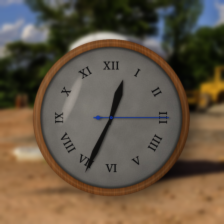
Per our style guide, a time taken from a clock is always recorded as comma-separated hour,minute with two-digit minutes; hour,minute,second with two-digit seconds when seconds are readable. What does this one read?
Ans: 12,34,15
